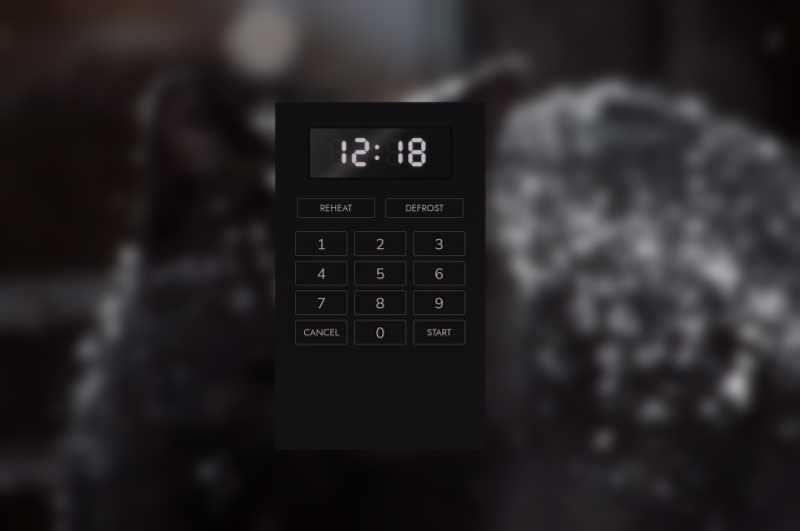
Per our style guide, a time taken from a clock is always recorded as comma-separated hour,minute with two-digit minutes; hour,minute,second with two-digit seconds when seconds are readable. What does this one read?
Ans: 12,18
